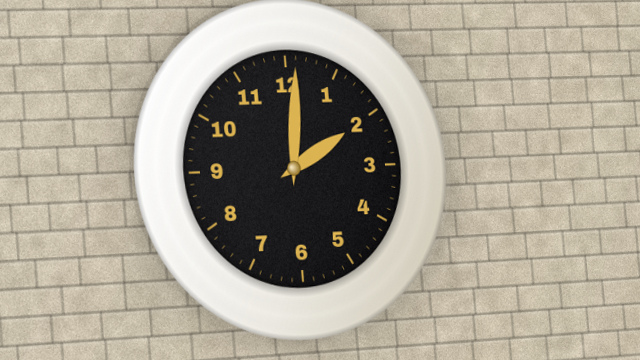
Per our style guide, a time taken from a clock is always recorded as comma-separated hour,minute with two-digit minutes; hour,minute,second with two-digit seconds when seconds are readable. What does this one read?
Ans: 2,01
